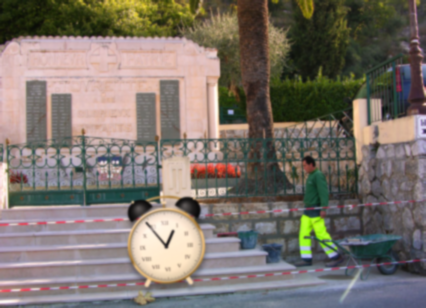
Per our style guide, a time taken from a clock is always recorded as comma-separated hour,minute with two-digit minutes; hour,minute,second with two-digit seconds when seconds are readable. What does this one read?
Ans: 12,54
